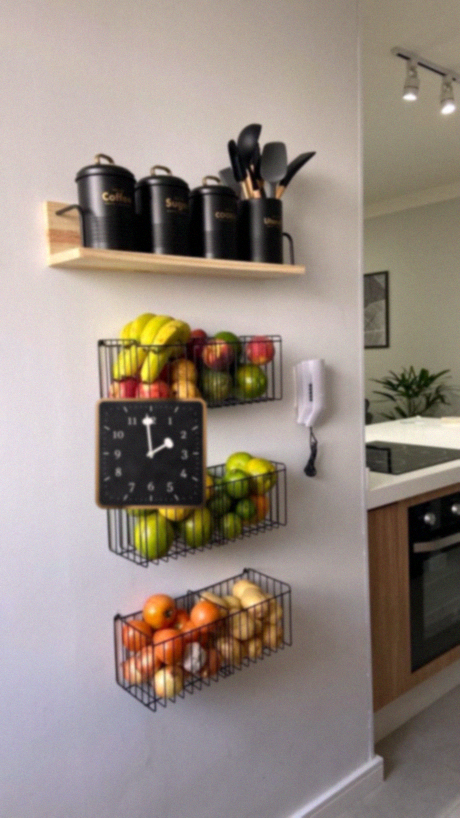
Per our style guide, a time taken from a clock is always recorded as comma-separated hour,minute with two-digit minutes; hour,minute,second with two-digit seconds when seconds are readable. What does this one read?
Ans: 1,59
